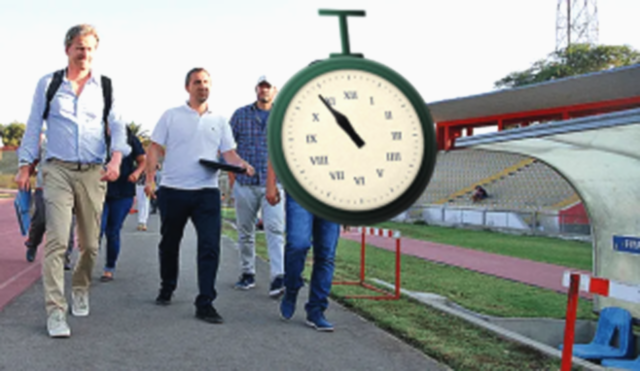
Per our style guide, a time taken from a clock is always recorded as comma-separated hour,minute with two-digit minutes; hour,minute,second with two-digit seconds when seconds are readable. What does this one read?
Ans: 10,54
